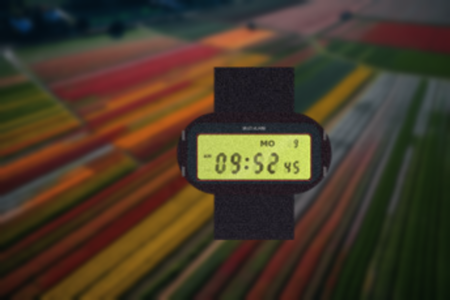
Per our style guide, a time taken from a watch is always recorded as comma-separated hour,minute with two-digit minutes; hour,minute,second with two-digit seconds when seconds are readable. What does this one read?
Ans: 9,52,45
